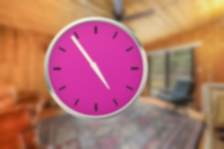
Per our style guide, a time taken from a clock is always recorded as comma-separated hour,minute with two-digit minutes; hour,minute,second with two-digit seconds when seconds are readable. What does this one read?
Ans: 4,54
